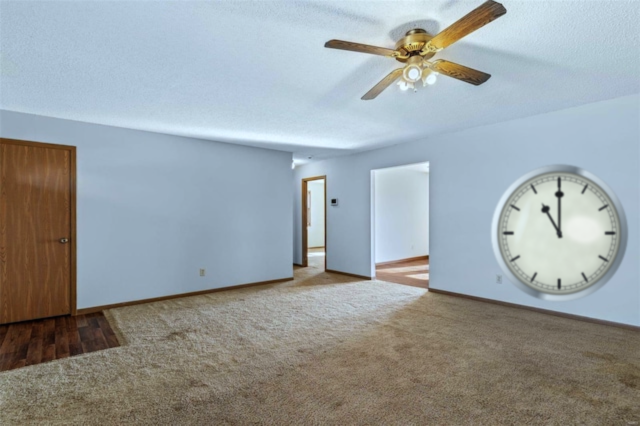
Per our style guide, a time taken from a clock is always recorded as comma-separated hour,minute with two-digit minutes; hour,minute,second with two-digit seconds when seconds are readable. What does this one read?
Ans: 11,00
